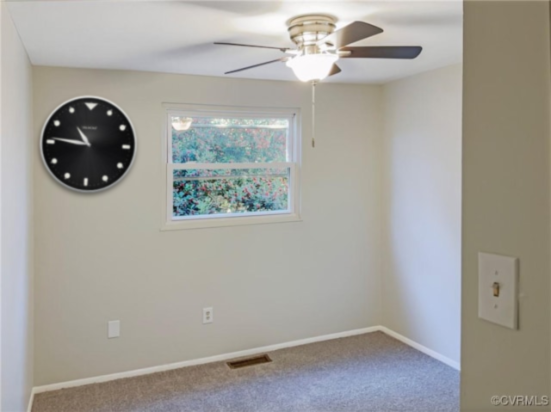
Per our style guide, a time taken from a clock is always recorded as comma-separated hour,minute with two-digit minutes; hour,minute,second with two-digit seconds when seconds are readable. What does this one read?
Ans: 10,46
